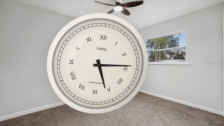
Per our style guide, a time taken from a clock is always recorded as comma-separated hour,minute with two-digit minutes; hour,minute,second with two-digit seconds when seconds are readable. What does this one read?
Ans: 5,14
